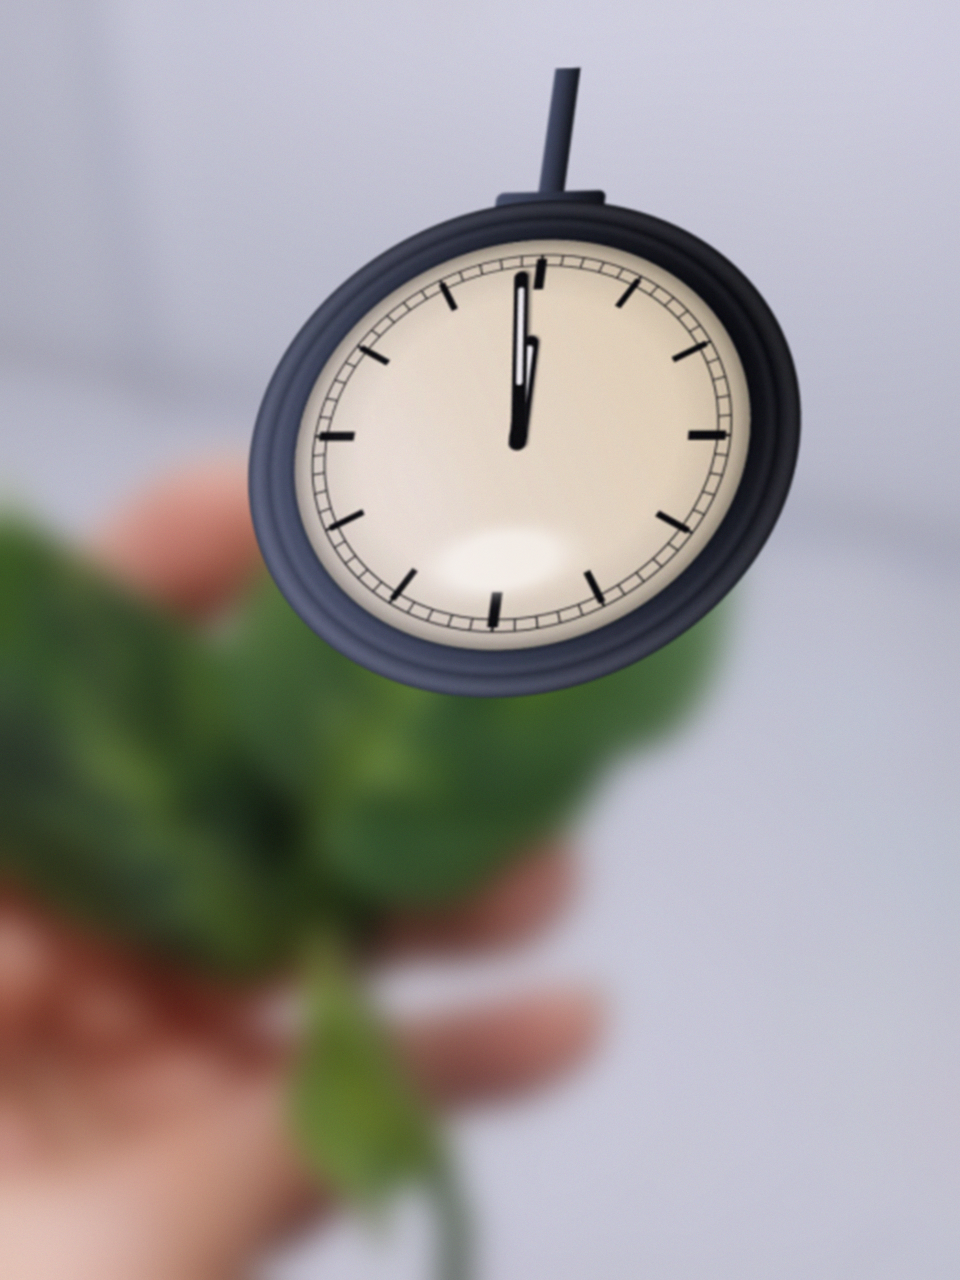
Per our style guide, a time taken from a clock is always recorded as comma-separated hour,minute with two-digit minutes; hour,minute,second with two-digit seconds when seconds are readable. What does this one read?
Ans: 11,59
